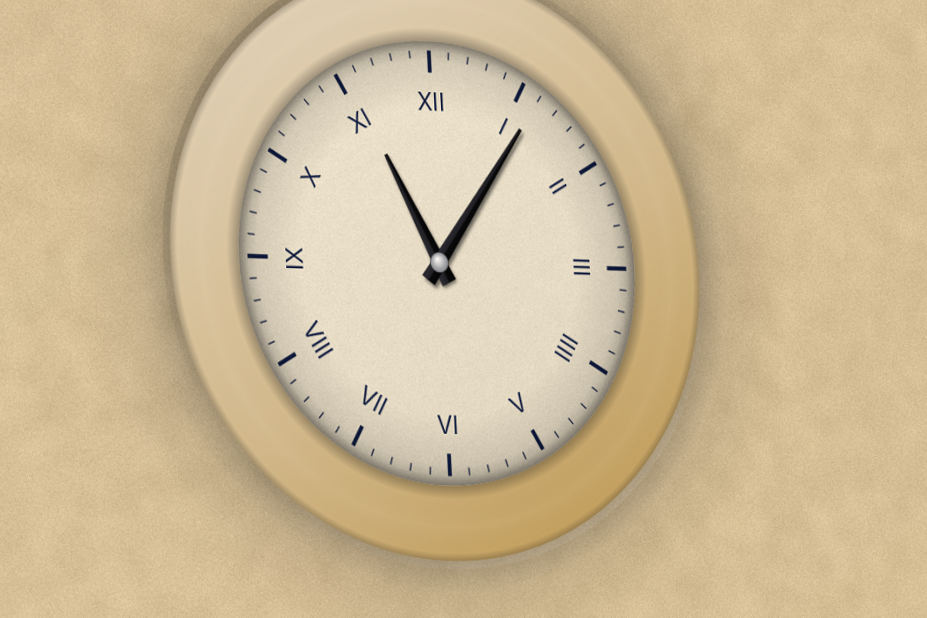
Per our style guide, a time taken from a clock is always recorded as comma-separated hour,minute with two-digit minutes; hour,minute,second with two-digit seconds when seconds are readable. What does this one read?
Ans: 11,06
